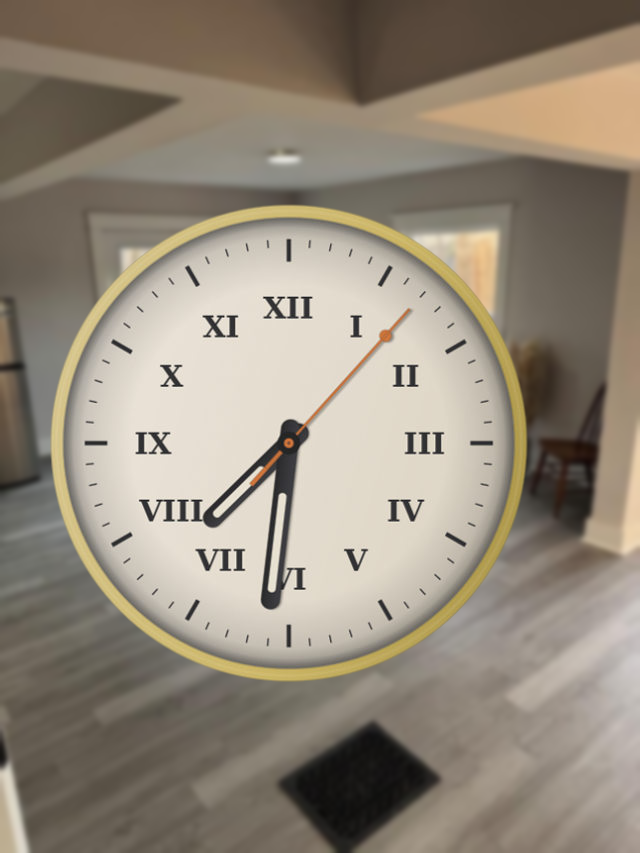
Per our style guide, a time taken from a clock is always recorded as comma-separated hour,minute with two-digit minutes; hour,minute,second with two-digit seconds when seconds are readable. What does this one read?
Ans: 7,31,07
